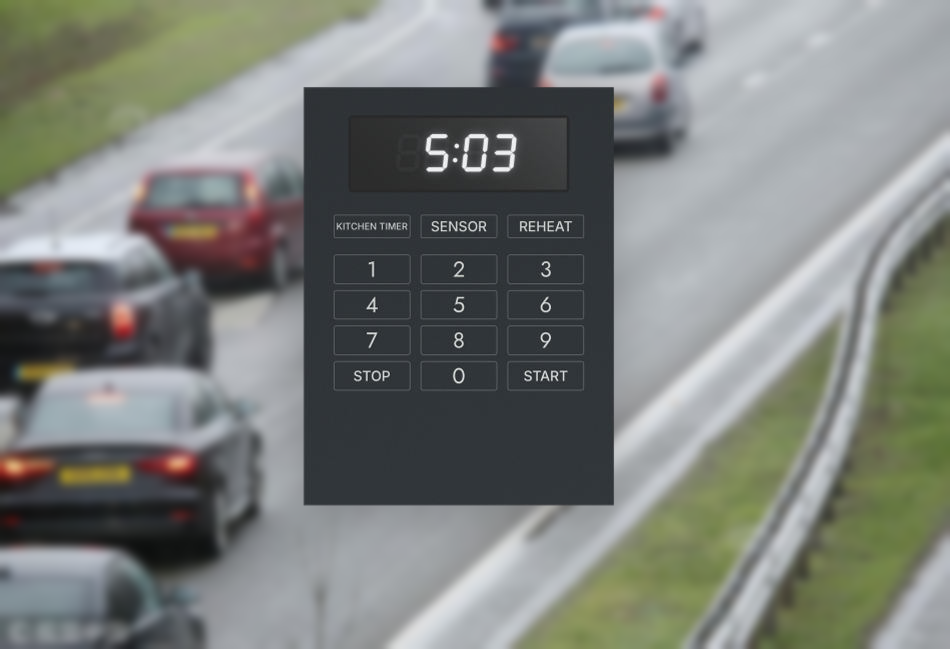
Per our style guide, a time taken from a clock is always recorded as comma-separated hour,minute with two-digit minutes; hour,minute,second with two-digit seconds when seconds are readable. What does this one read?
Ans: 5,03
